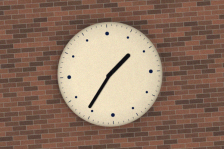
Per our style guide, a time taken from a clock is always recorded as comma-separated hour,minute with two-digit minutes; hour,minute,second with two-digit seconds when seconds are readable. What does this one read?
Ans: 1,36
